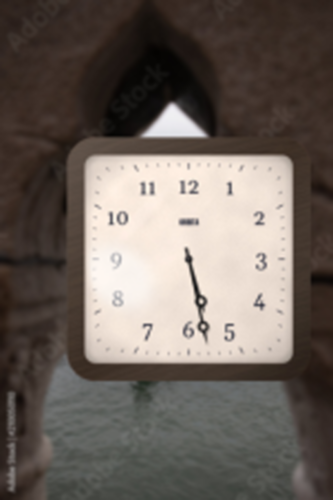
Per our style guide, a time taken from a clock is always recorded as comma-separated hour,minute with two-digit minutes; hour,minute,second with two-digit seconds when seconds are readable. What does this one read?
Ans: 5,28
